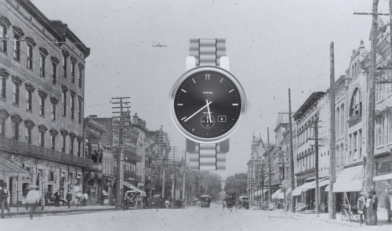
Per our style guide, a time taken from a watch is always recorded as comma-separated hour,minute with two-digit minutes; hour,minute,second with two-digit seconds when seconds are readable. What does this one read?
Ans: 5,39
